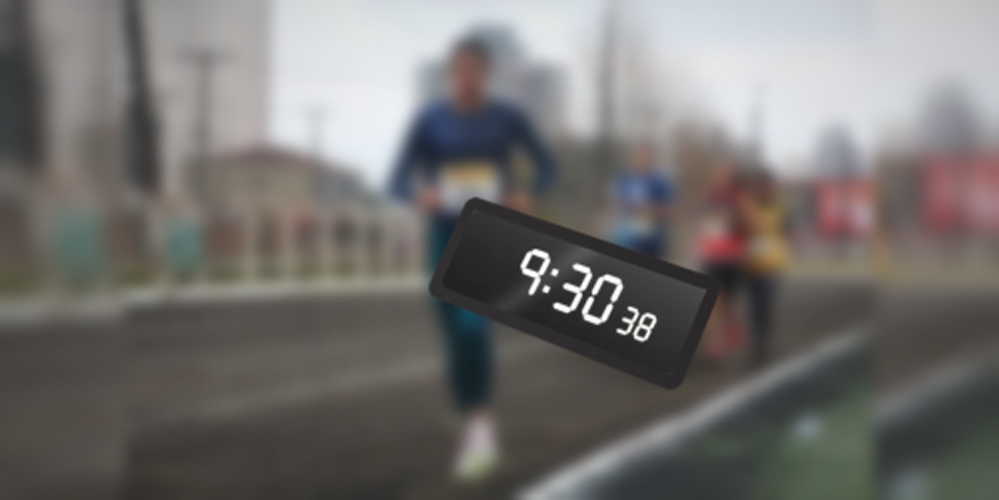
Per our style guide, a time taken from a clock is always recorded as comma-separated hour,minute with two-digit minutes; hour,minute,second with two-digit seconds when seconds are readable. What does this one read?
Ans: 9,30,38
